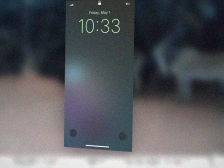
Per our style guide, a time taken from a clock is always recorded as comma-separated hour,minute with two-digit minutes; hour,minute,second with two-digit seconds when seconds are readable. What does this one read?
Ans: 10,33
